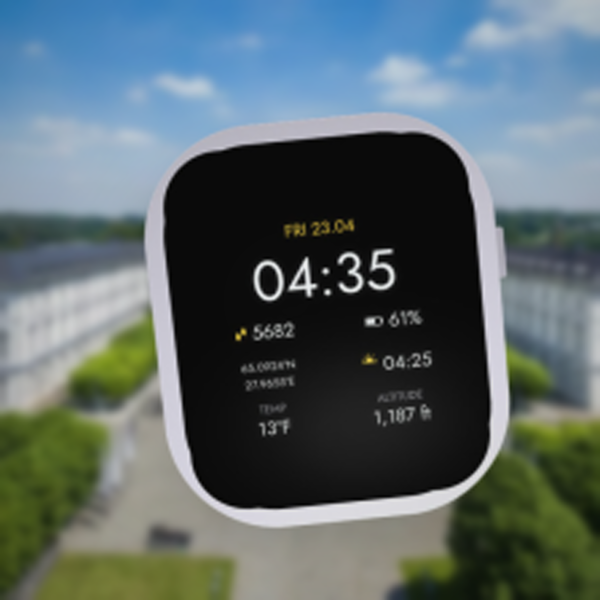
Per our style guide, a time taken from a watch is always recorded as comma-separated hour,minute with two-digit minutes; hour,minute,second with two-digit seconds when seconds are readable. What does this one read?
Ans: 4,35
